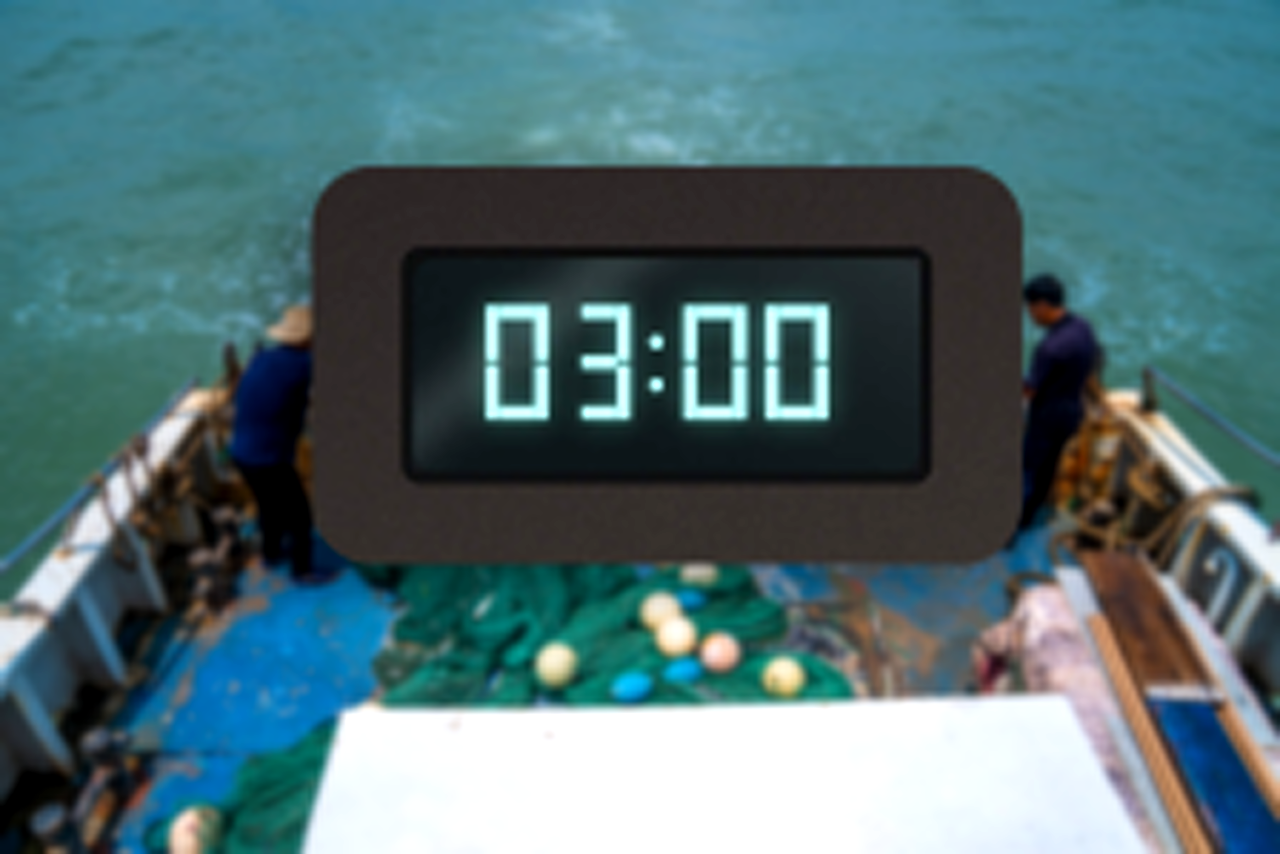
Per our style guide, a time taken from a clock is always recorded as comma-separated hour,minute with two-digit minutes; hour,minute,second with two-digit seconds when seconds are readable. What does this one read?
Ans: 3,00
